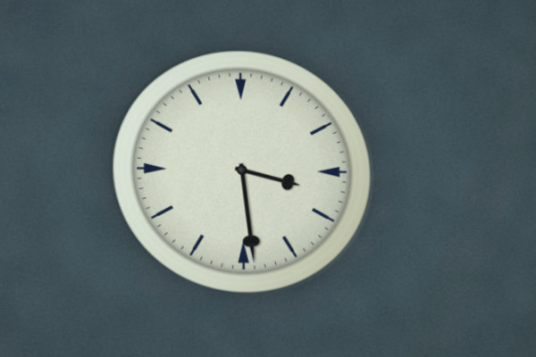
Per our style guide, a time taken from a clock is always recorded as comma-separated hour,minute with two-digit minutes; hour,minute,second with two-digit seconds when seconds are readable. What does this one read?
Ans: 3,29
